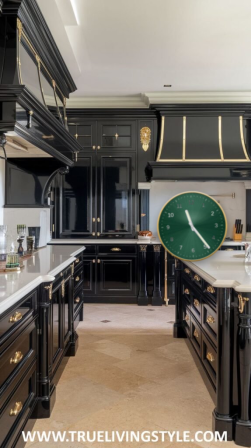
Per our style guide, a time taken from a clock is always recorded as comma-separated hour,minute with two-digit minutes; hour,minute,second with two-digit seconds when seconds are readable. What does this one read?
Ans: 11,24
